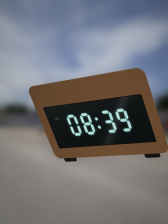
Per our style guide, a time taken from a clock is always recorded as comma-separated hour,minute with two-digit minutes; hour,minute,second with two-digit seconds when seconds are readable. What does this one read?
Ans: 8,39
